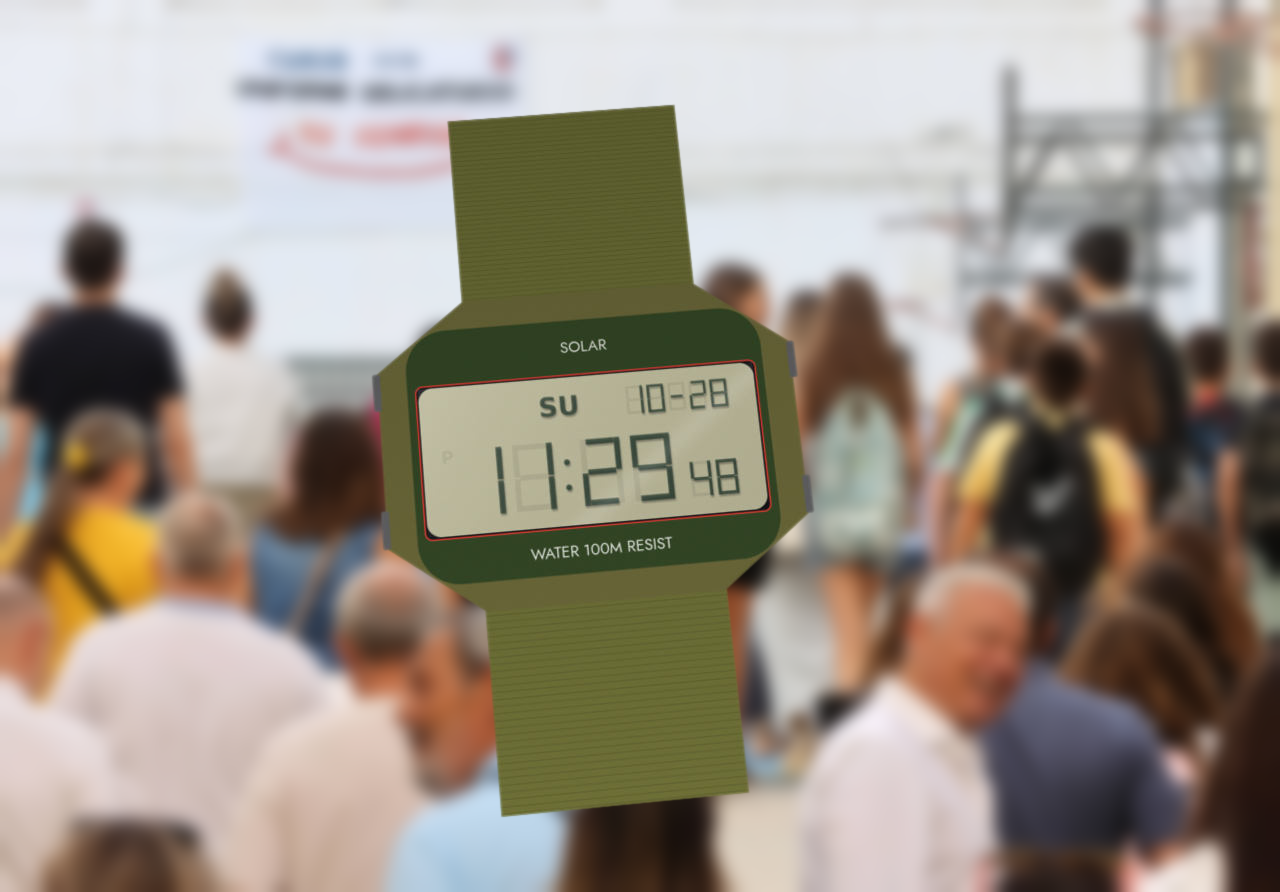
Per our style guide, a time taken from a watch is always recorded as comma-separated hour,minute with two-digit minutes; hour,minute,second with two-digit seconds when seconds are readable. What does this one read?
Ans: 11,29,48
